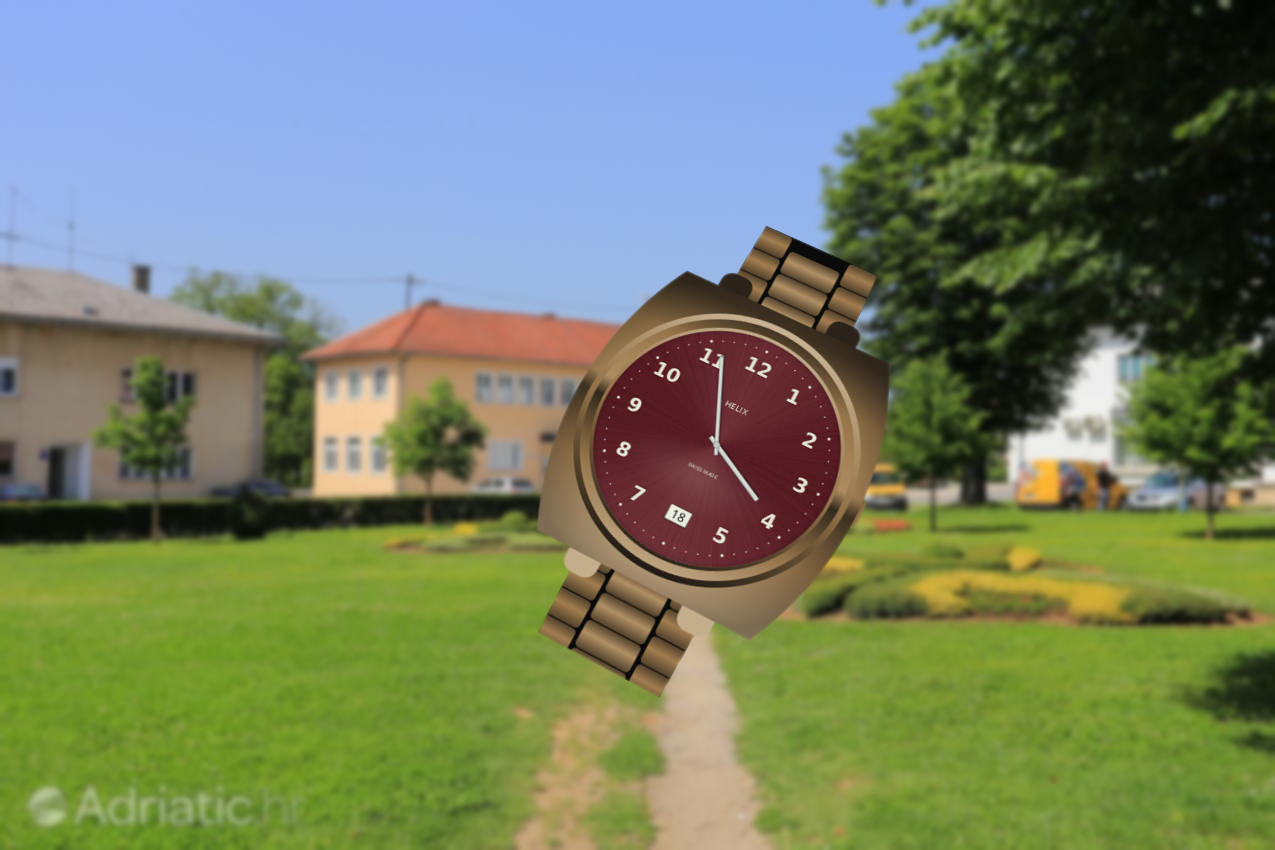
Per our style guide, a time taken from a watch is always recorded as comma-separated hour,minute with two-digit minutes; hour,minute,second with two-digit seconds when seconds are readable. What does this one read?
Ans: 3,56
